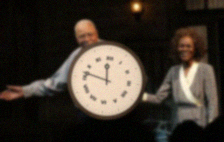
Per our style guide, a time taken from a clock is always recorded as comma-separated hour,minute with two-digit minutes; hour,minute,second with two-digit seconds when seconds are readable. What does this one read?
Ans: 11,47
